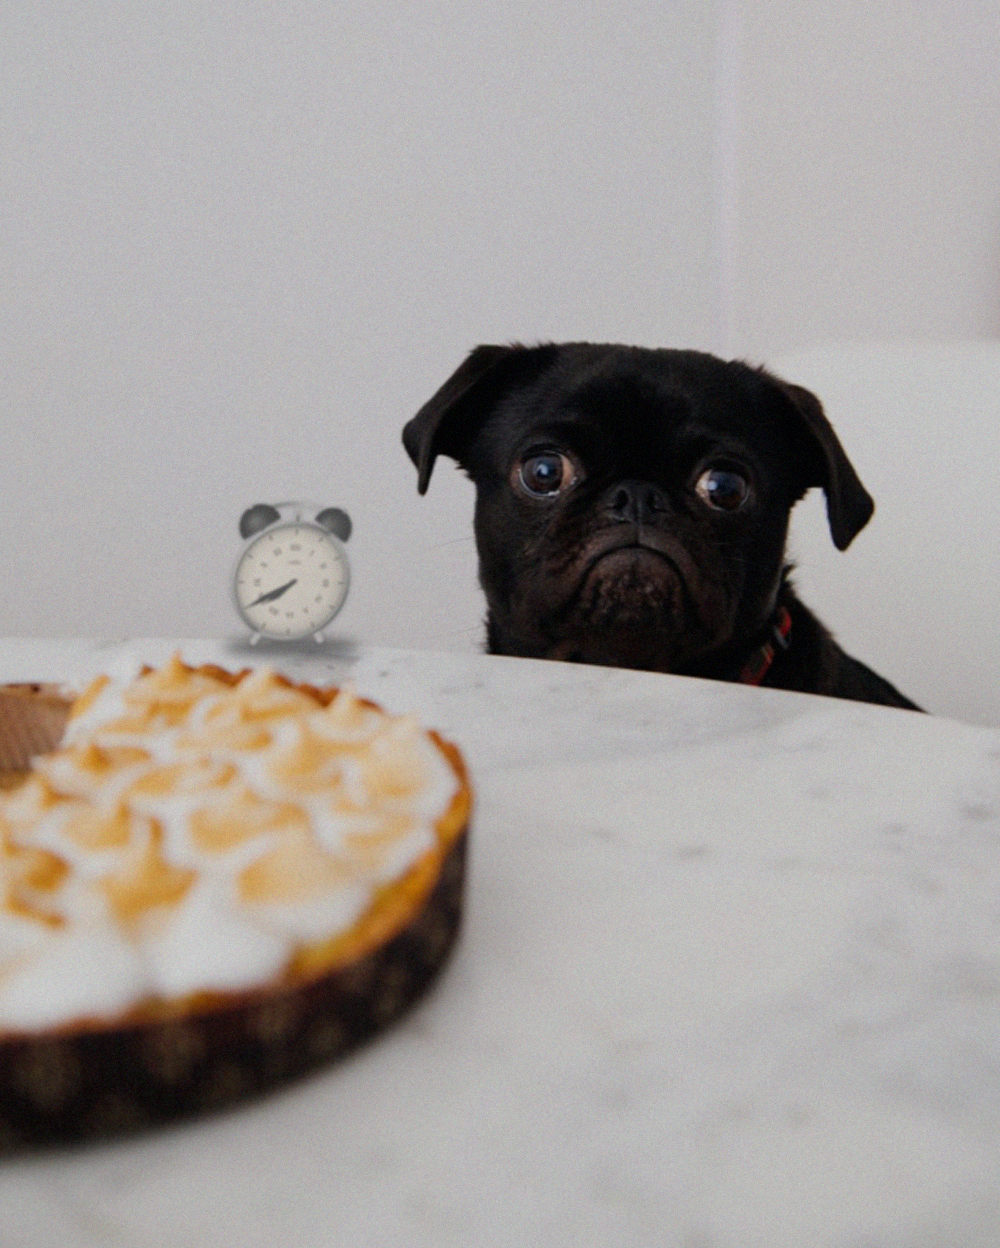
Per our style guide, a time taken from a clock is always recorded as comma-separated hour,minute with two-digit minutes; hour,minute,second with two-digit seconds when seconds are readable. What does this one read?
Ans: 7,40
